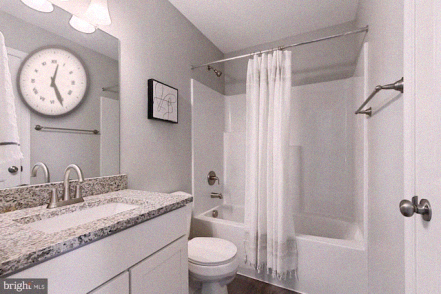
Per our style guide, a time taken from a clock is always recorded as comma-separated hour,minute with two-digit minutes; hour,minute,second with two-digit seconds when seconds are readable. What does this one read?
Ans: 12,26
